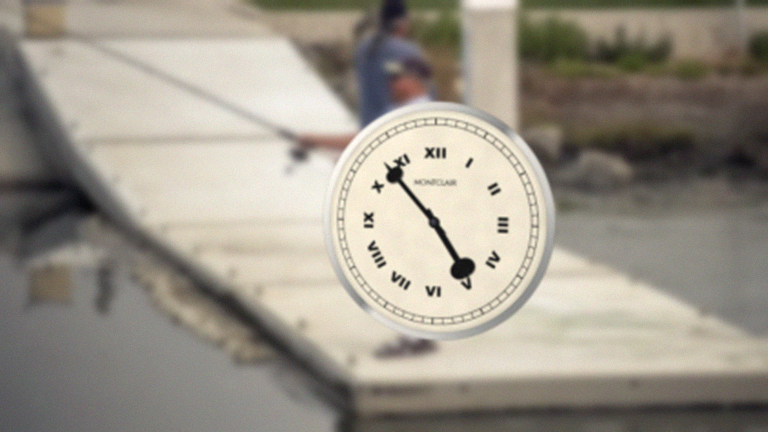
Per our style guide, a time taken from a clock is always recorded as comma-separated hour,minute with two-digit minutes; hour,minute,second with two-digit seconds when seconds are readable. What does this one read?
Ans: 4,53
